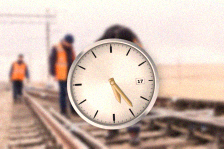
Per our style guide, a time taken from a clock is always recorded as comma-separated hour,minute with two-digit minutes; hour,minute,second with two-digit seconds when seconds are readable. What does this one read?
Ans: 5,24
